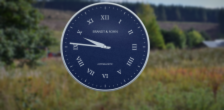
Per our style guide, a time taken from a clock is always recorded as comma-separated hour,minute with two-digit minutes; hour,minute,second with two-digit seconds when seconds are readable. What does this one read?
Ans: 9,46
